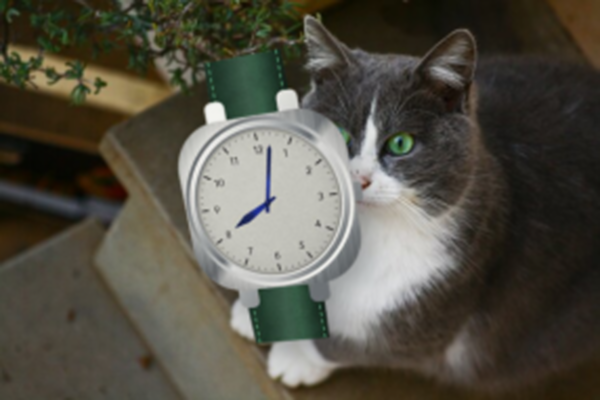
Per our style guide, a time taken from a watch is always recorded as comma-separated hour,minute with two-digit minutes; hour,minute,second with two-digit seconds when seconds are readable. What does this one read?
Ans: 8,02
